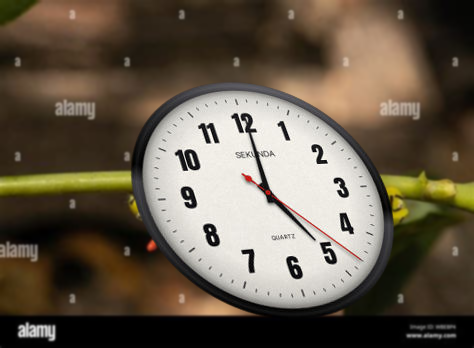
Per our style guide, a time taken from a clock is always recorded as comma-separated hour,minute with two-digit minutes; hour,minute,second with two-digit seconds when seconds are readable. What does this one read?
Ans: 5,00,23
